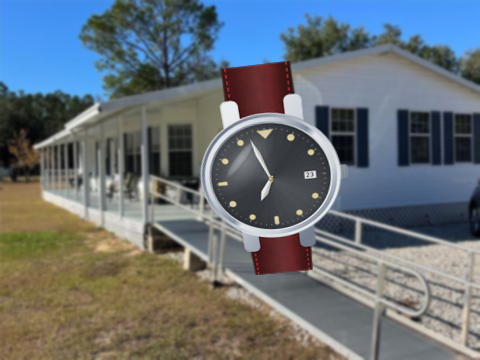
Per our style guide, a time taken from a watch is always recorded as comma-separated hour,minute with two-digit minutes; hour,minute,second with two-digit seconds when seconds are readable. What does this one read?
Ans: 6,57
